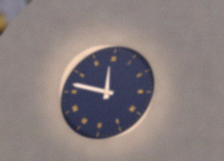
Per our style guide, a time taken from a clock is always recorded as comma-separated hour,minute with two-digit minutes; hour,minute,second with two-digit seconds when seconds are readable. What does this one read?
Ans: 11,47
